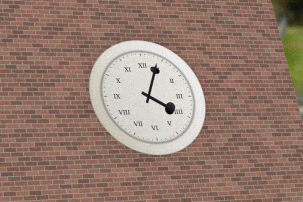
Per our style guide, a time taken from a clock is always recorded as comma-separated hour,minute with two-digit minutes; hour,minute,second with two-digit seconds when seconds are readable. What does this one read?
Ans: 4,04
